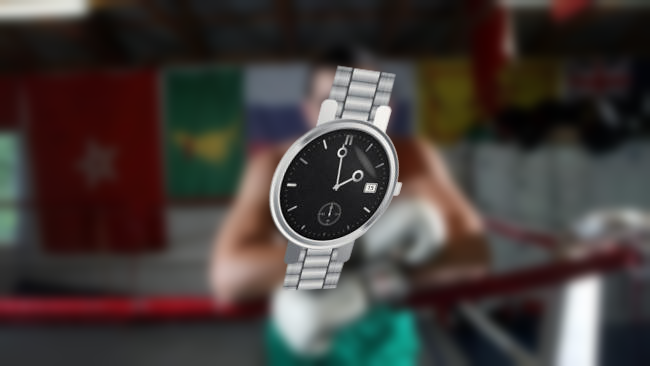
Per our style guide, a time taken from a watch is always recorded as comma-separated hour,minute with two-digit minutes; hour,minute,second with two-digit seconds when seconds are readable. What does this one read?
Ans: 1,59
